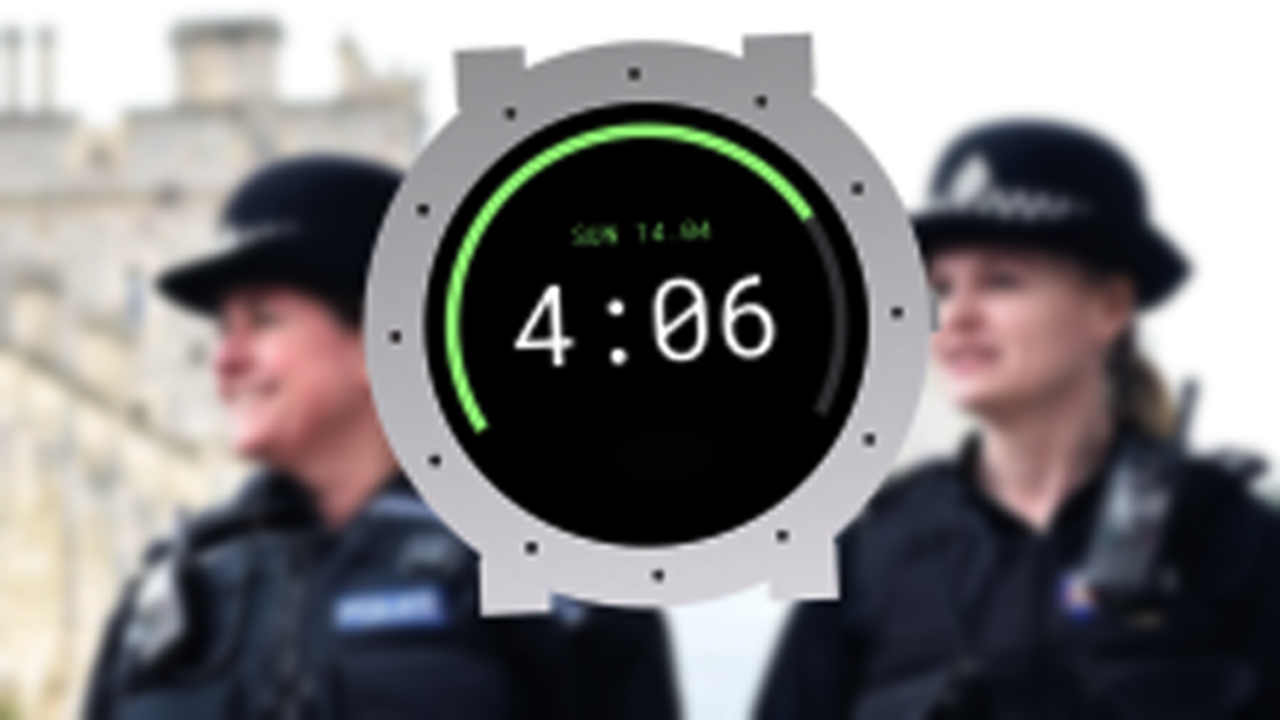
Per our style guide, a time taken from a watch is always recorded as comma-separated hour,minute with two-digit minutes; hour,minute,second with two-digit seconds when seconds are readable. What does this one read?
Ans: 4,06
